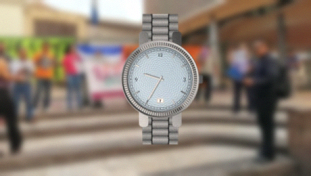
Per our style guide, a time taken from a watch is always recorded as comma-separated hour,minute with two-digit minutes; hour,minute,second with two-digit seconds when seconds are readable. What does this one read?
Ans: 9,35
